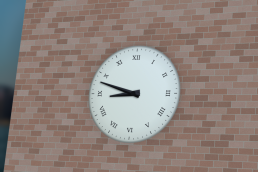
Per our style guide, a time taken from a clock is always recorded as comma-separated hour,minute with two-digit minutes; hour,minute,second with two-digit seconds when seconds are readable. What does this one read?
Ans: 8,48
